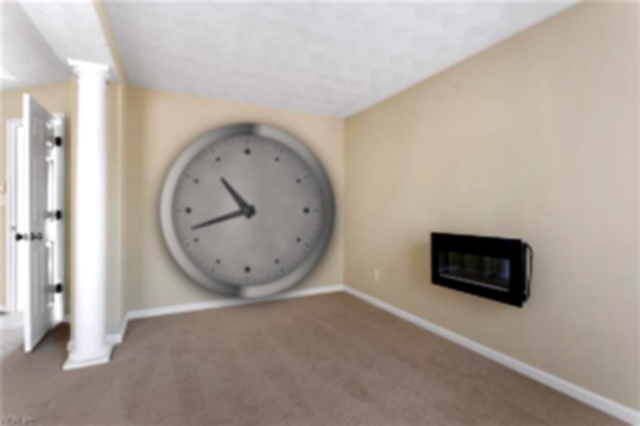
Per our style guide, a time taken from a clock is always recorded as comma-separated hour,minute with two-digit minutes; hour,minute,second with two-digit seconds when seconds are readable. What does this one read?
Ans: 10,42
